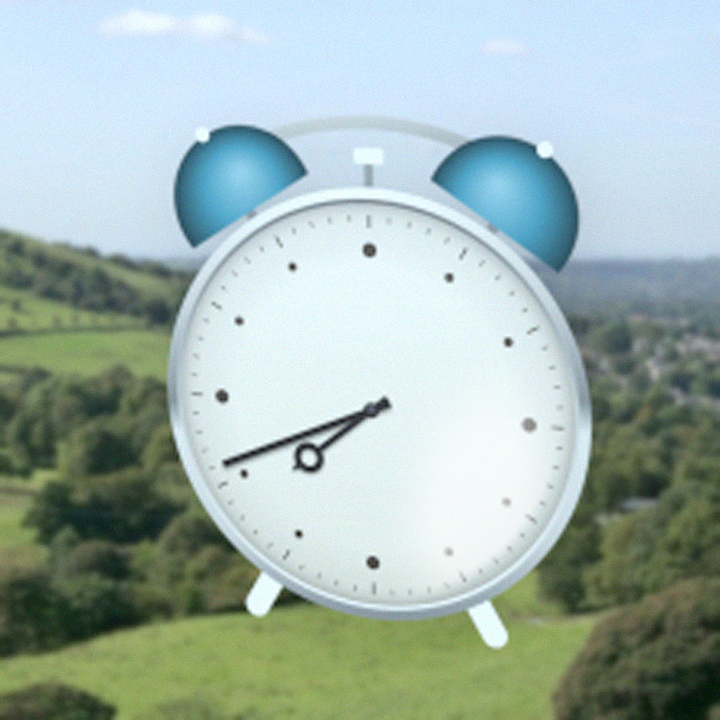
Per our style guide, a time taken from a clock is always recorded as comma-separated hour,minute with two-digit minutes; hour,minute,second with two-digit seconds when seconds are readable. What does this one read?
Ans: 7,41
